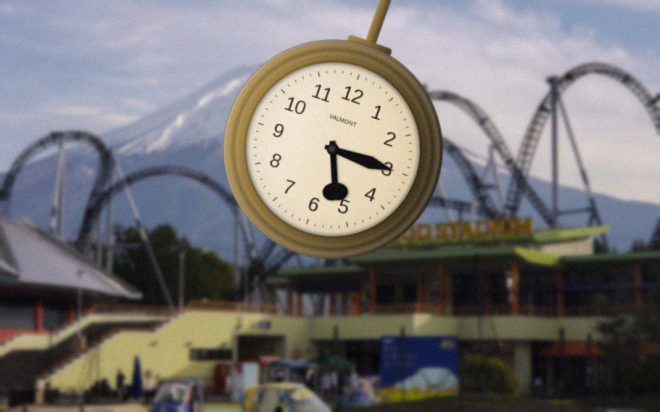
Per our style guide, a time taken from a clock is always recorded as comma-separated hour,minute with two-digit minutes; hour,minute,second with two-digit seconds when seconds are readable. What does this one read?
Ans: 5,15
